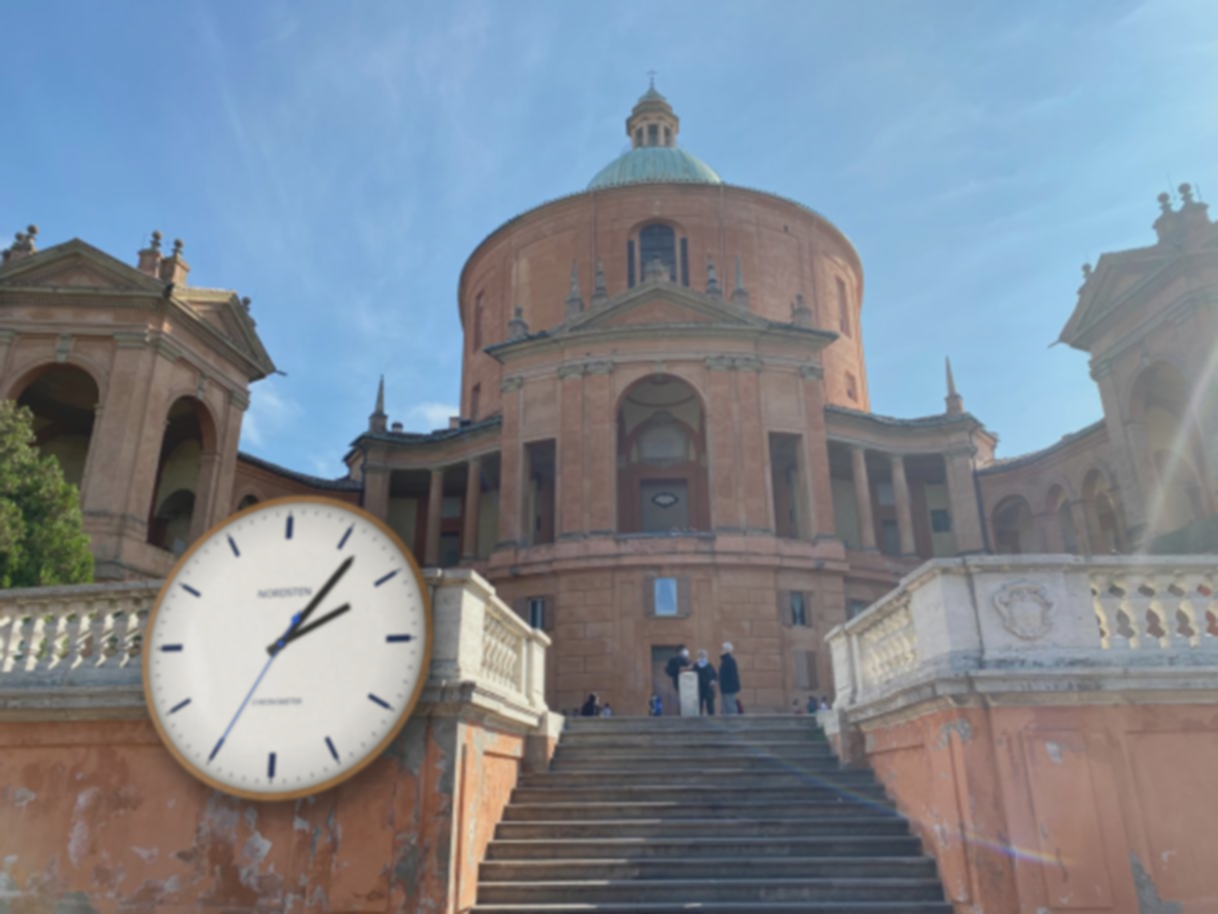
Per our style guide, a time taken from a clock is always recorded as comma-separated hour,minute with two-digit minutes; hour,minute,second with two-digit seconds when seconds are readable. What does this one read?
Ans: 2,06,35
